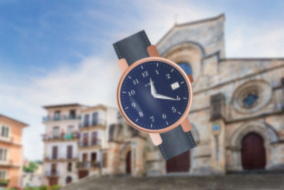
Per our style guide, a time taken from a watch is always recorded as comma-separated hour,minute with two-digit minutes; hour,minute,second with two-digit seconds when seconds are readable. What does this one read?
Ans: 12,21
